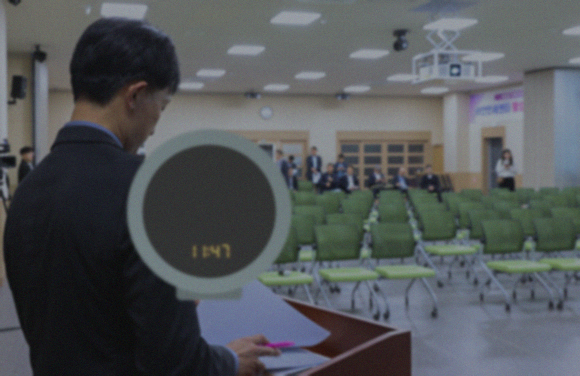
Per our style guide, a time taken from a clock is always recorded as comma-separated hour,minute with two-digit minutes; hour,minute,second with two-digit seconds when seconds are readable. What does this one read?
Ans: 11,47
